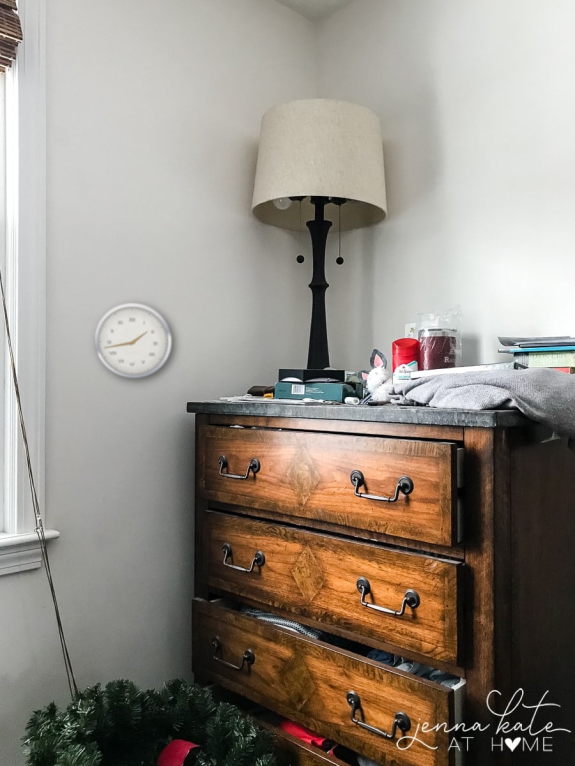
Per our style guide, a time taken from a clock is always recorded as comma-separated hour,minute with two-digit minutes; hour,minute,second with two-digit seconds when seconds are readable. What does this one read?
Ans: 1,43
